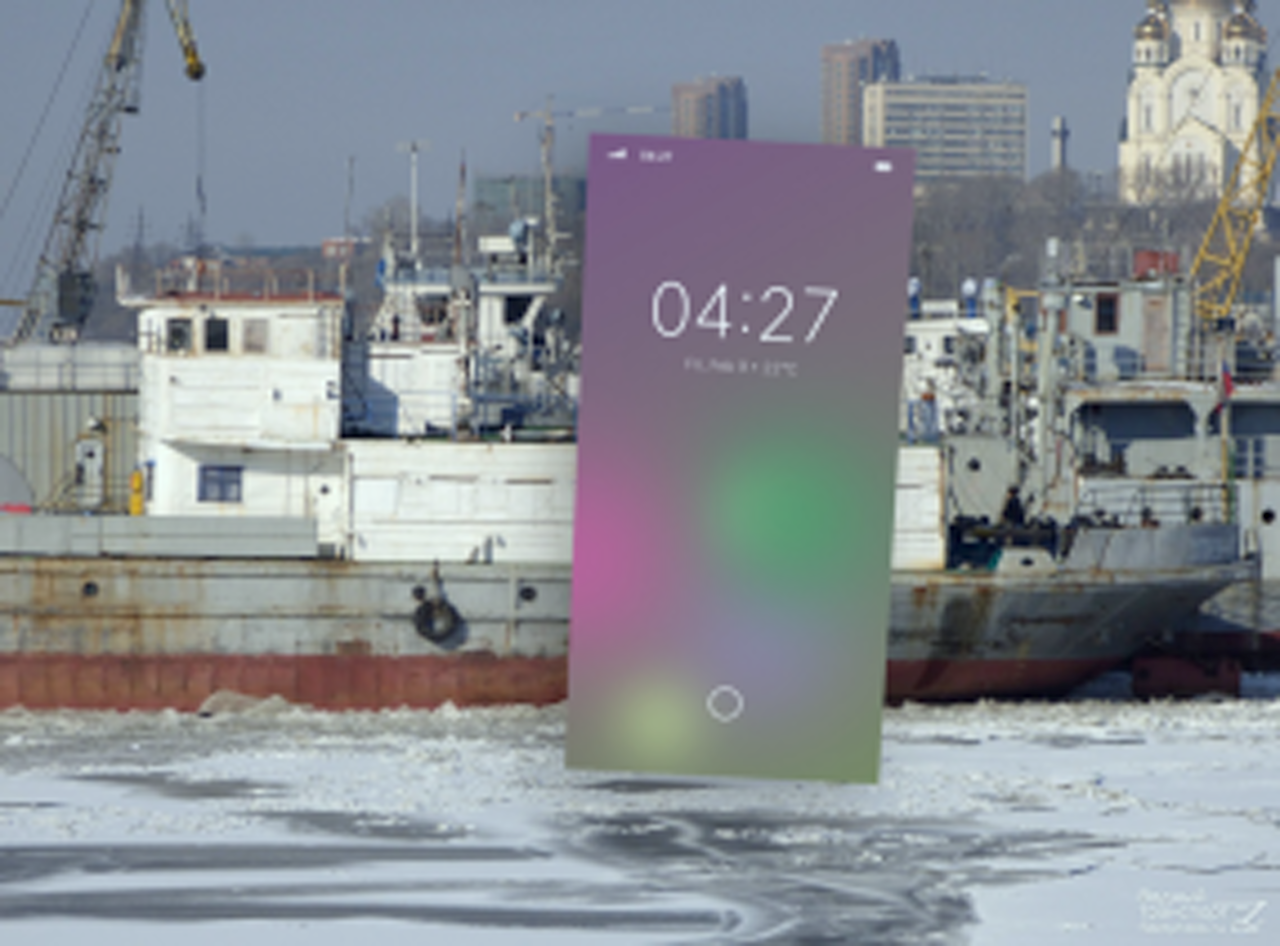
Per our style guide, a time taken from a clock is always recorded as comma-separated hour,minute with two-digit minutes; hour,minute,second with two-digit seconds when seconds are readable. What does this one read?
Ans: 4,27
